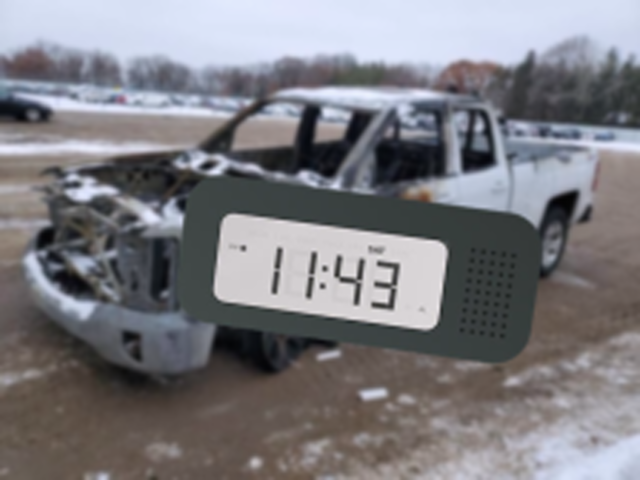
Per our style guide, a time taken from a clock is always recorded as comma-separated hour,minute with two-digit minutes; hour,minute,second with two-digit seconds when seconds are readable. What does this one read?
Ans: 11,43
